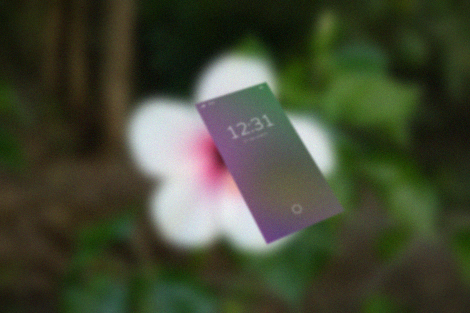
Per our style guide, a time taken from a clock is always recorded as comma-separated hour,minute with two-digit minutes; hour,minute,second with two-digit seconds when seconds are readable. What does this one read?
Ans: 12,31
